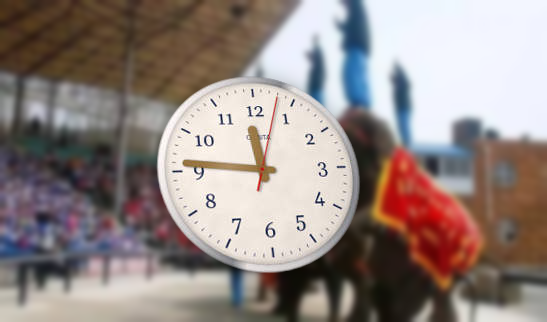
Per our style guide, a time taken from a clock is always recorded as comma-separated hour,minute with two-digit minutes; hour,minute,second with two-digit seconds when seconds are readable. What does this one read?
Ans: 11,46,03
